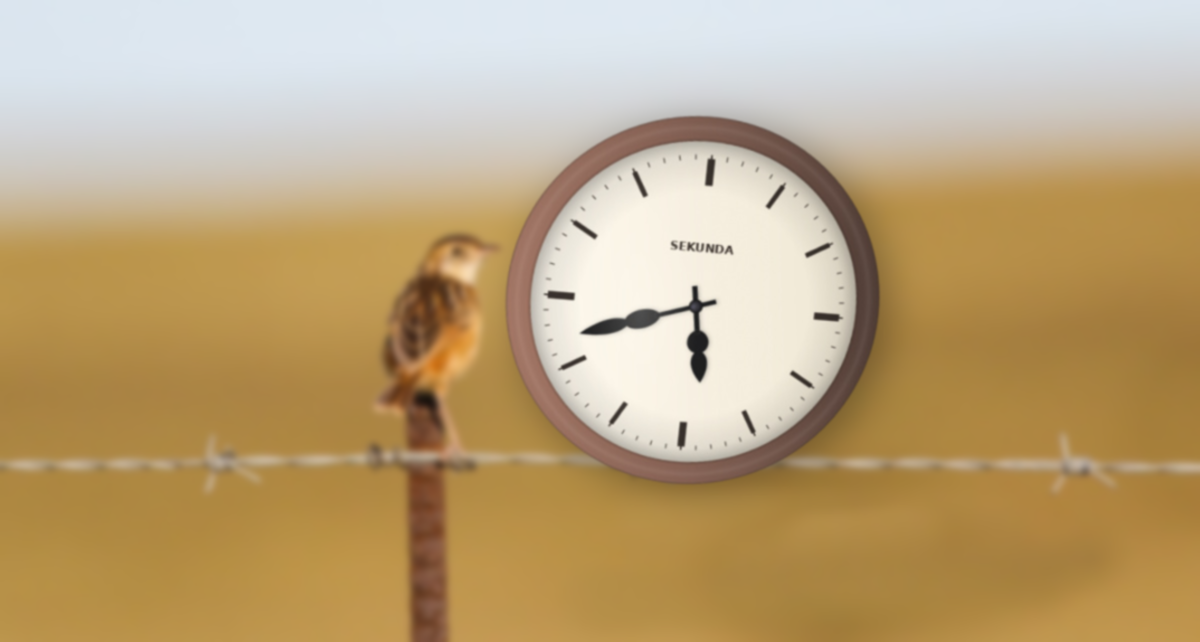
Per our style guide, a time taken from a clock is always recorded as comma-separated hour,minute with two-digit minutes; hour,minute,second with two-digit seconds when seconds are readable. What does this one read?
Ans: 5,42
